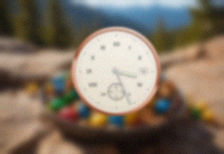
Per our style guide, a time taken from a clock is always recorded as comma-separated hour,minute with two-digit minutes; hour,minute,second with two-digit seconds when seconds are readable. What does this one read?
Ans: 3,26
